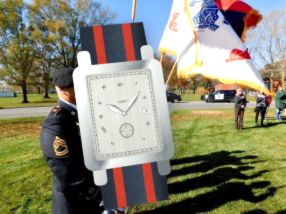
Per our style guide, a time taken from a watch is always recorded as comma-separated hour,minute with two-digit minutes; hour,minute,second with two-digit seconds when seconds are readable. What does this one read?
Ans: 10,07
